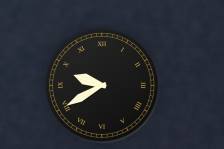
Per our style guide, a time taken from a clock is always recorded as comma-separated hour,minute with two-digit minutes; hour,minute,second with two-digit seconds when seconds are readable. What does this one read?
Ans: 9,40
